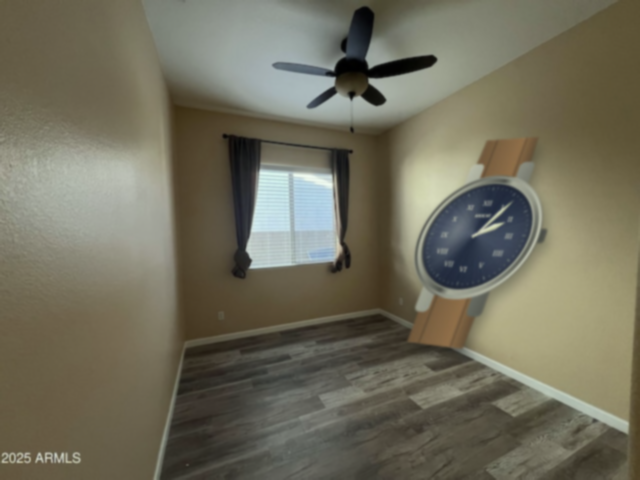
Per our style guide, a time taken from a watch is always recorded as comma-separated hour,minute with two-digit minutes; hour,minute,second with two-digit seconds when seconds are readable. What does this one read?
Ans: 2,06
